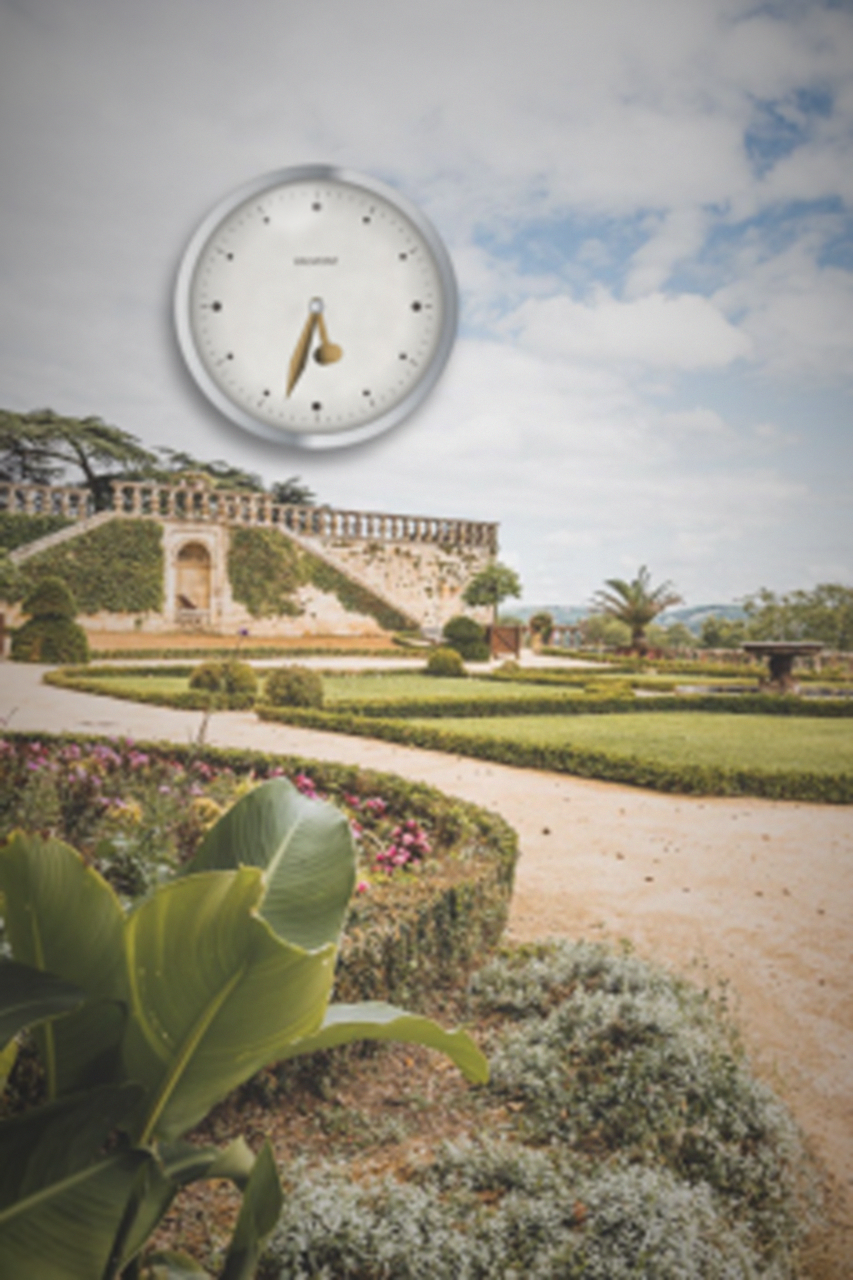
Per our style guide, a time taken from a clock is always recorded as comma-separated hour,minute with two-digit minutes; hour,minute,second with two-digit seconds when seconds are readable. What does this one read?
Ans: 5,33
